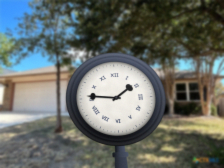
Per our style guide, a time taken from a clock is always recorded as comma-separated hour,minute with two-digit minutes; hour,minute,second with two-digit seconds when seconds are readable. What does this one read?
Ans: 1,46
